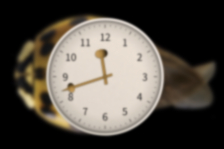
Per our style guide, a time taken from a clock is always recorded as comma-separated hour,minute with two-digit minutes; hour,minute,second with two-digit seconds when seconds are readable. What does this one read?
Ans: 11,42
